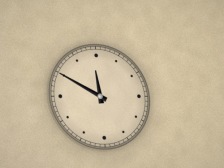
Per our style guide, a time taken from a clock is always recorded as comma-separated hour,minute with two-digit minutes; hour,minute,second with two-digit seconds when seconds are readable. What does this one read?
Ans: 11,50
